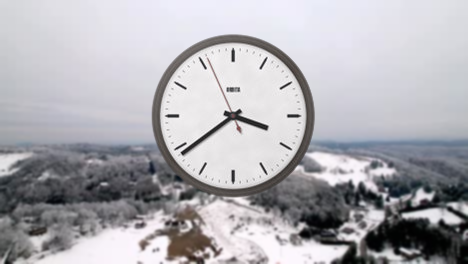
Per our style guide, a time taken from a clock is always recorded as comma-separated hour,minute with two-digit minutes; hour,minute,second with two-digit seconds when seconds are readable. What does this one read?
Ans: 3,38,56
